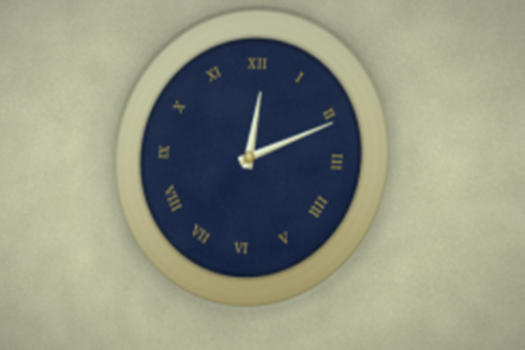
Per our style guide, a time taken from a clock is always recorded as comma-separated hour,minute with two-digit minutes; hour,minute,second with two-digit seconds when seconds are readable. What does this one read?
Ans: 12,11
